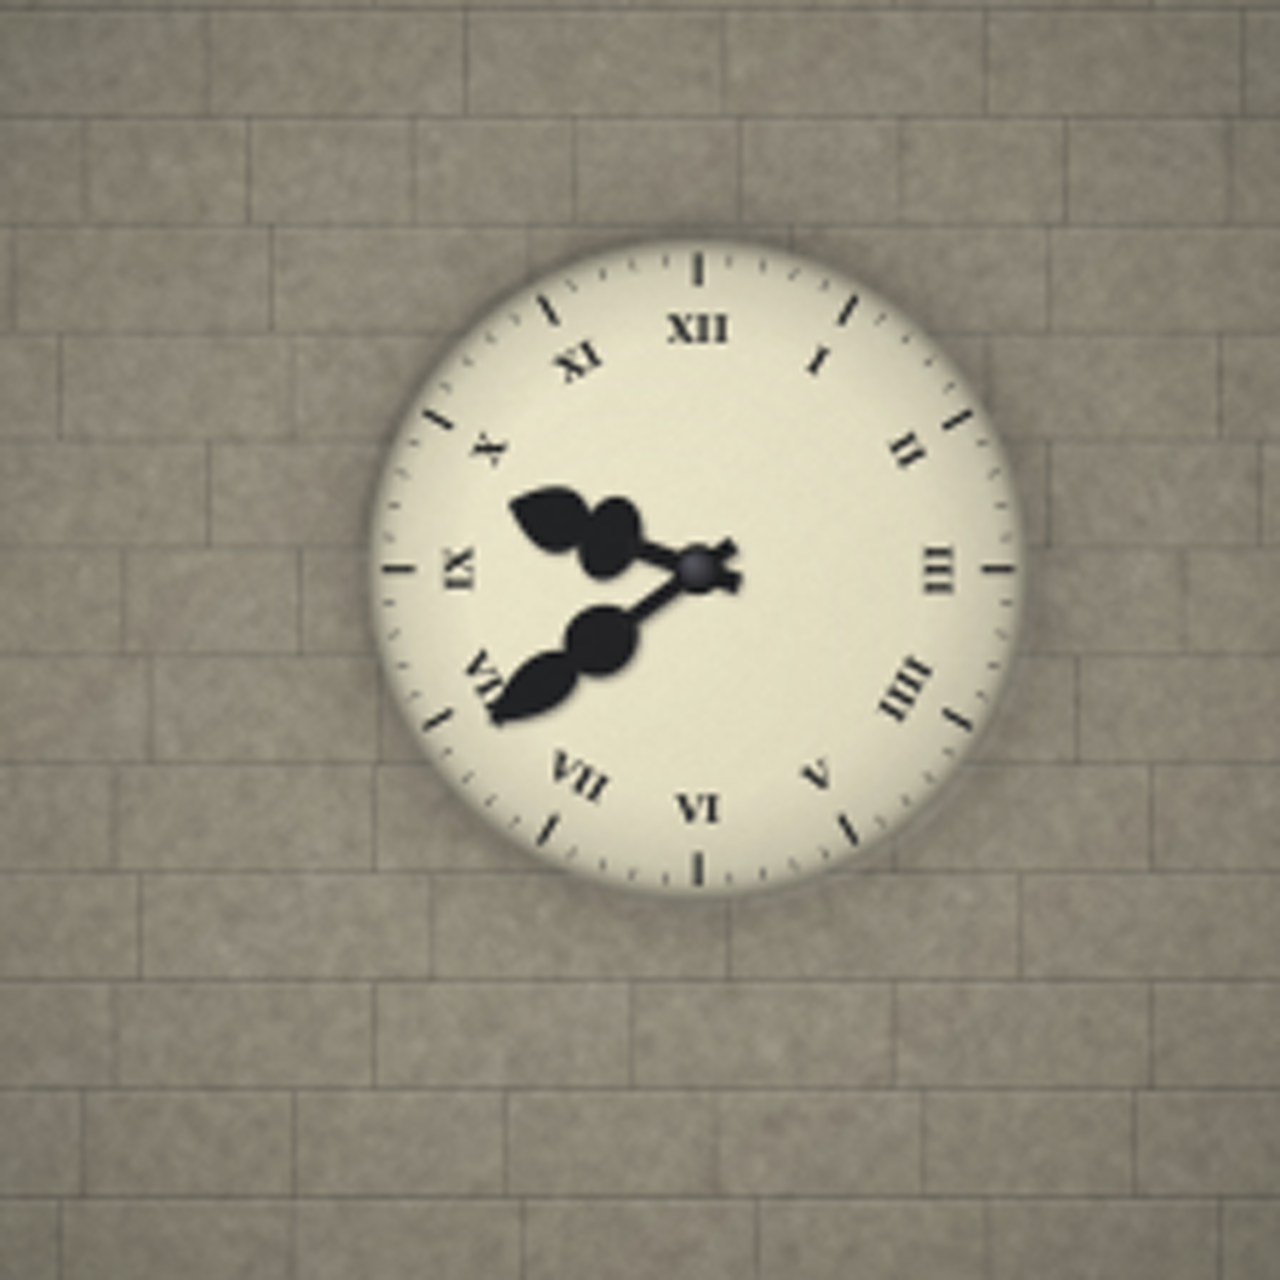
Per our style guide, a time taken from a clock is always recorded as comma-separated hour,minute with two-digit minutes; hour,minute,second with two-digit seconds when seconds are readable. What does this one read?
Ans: 9,39
